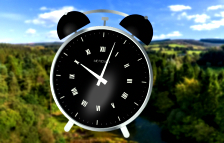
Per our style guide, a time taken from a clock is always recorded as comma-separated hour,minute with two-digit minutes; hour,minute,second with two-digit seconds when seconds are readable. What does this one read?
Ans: 10,03
